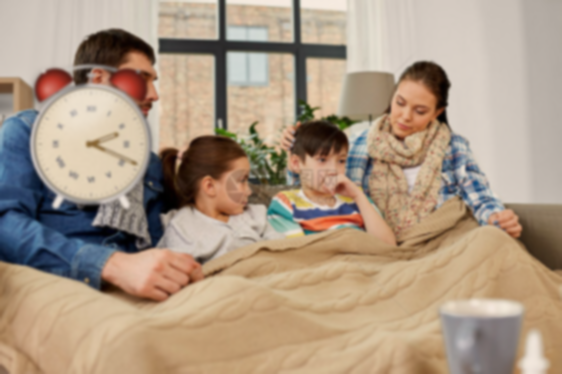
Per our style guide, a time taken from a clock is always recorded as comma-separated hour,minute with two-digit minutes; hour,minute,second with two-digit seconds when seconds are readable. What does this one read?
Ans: 2,19
